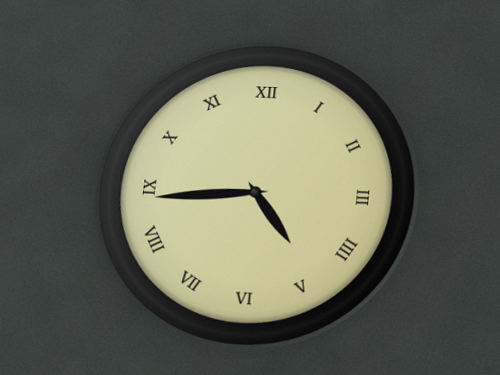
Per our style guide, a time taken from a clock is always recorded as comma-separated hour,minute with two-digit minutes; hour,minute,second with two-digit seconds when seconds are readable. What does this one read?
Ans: 4,44
